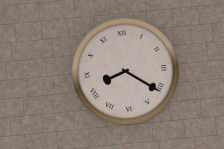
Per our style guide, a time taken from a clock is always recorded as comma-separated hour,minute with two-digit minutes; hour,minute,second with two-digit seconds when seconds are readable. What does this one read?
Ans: 8,21
